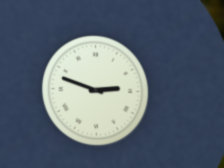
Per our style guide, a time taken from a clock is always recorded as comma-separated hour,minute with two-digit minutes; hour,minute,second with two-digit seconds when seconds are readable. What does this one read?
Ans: 2,48
